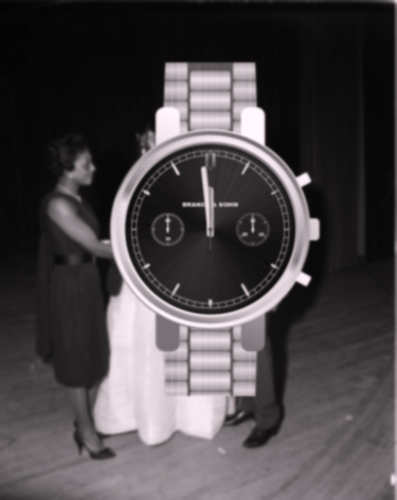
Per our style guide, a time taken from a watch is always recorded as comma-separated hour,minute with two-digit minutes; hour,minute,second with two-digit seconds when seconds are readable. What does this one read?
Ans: 11,59
